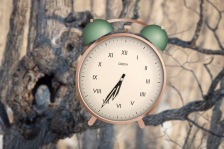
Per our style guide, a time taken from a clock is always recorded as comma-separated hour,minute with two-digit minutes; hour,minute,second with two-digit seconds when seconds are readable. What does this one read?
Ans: 6,35
